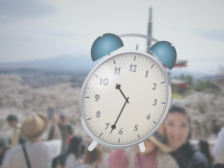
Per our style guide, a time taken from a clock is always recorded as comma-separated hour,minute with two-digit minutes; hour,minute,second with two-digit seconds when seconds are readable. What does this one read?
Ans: 10,33
